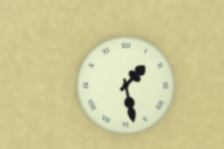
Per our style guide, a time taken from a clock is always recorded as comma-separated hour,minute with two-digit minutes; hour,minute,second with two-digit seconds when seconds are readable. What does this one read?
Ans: 1,28
